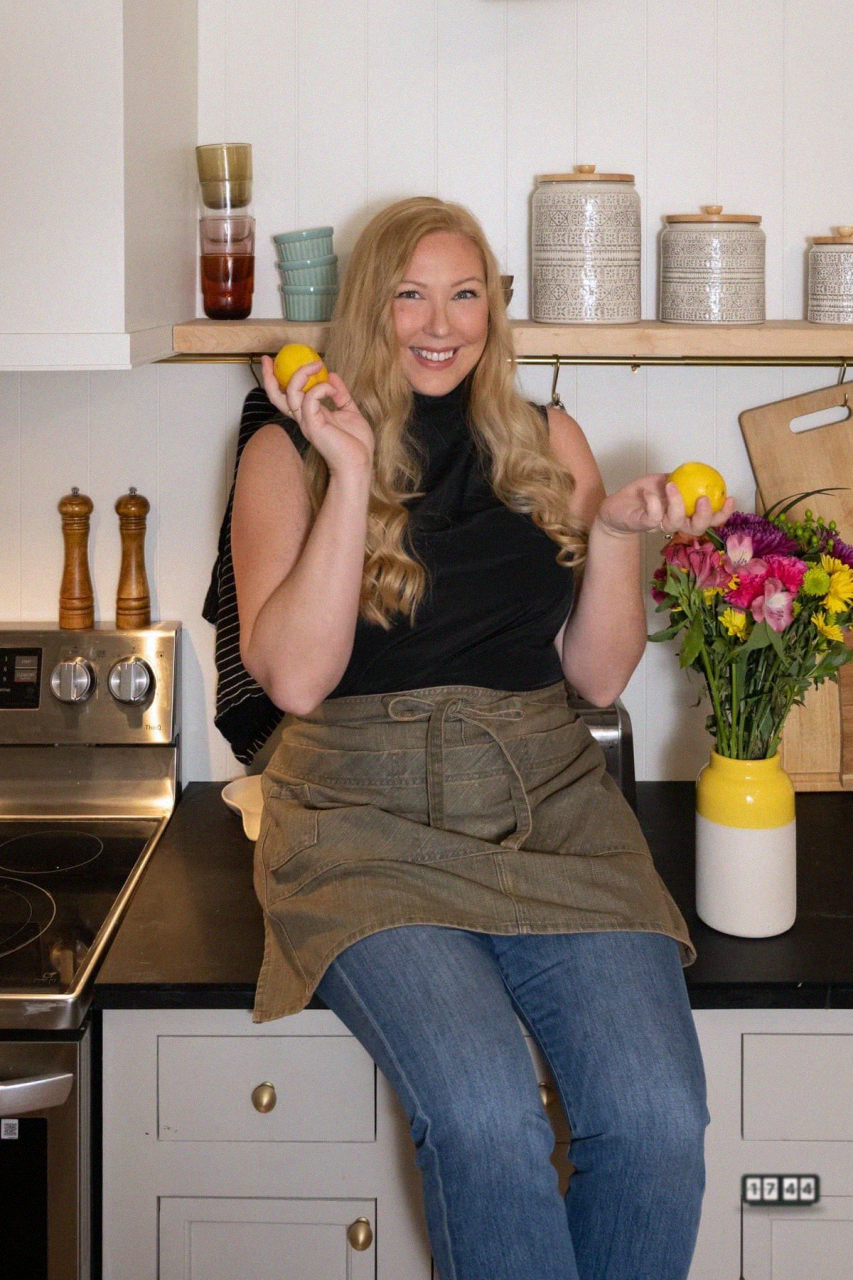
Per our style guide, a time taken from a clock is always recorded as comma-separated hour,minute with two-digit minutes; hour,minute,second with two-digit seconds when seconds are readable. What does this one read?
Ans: 17,44
